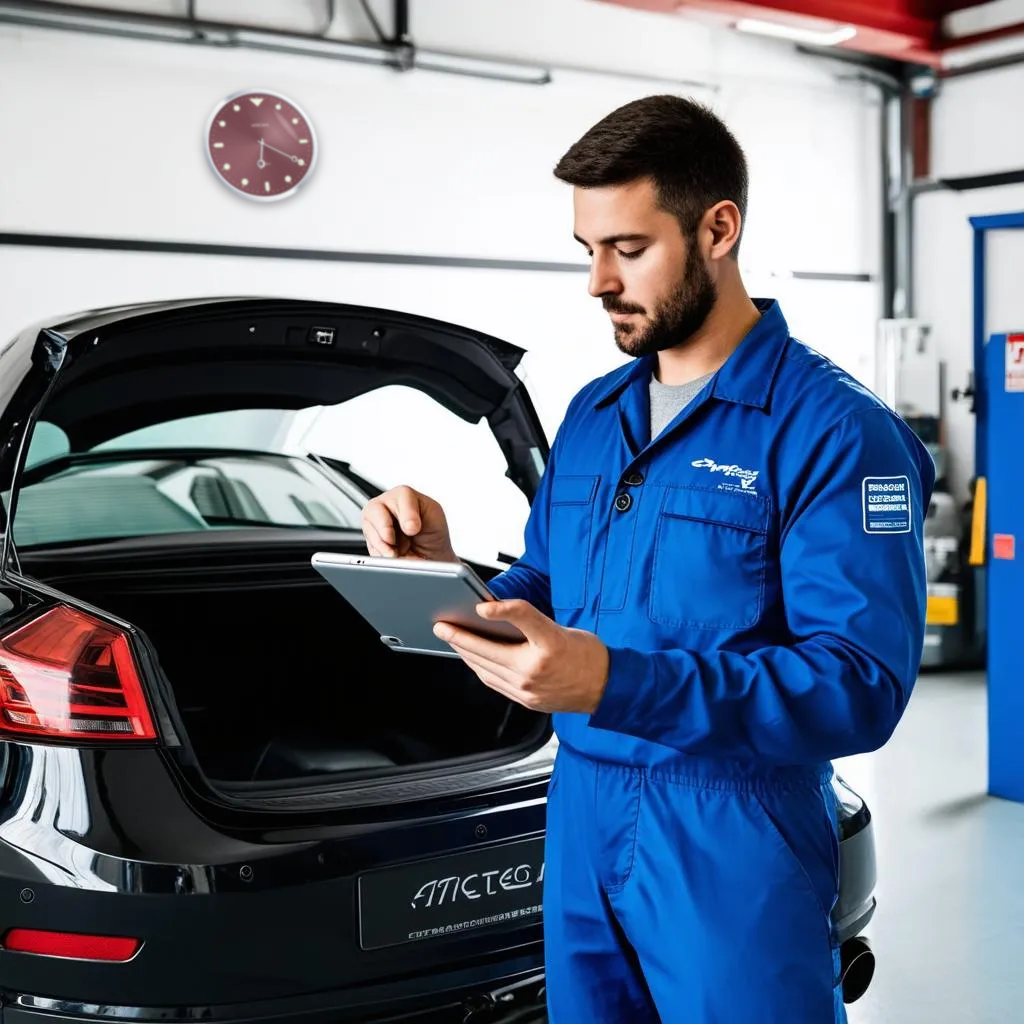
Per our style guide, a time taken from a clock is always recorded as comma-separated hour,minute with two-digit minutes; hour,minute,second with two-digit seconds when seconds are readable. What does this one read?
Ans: 6,20
